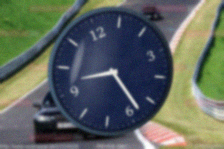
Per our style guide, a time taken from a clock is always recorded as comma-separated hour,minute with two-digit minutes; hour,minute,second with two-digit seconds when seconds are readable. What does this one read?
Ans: 9,28
